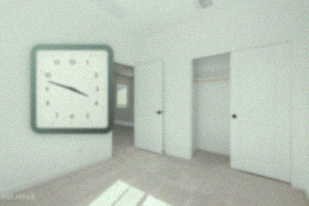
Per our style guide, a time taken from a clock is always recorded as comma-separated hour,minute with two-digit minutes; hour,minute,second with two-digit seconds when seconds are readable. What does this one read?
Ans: 3,48
